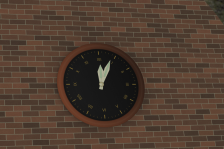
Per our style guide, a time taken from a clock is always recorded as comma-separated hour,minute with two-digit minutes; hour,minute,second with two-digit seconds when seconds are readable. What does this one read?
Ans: 12,04
